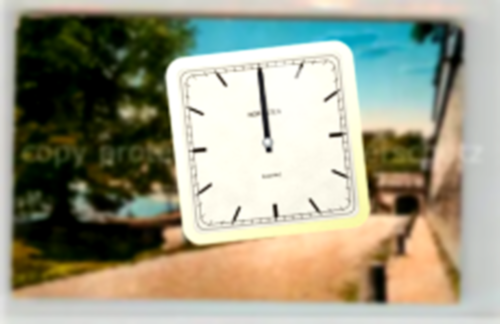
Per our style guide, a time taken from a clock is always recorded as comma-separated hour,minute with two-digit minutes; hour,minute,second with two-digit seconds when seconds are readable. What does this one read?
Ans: 12,00
